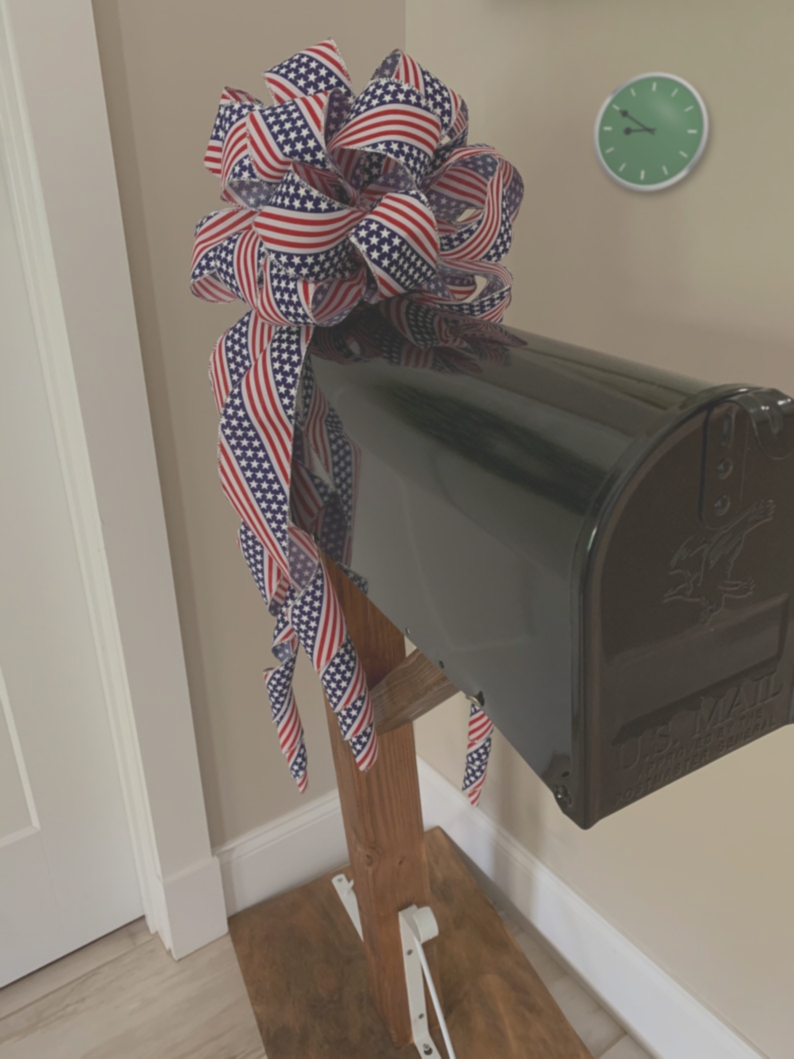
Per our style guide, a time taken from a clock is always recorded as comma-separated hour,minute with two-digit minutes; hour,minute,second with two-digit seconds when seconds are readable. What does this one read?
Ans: 8,50
